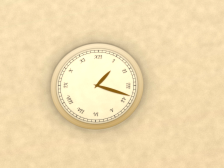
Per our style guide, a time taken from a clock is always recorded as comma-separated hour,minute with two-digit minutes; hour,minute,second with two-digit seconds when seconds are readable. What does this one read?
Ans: 1,18
